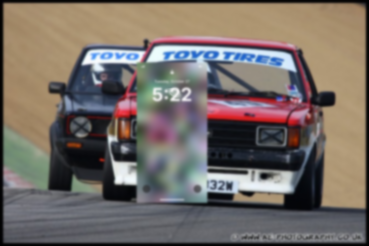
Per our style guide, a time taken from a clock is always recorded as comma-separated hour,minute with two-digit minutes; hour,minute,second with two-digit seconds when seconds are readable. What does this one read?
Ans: 5,22
